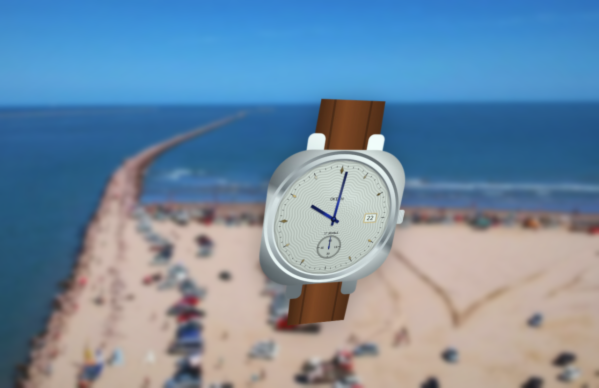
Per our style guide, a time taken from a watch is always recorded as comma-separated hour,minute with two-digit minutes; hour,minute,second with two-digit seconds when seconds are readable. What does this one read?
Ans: 10,01
